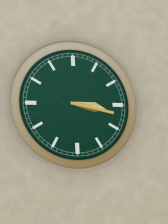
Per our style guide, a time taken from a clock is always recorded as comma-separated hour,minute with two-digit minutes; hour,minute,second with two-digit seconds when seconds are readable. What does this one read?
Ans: 3,17
